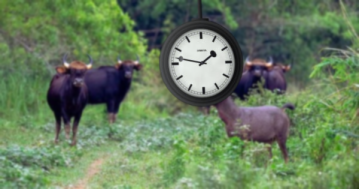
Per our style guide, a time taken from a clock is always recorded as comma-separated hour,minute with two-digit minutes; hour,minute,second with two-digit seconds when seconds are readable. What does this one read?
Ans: 1,47
